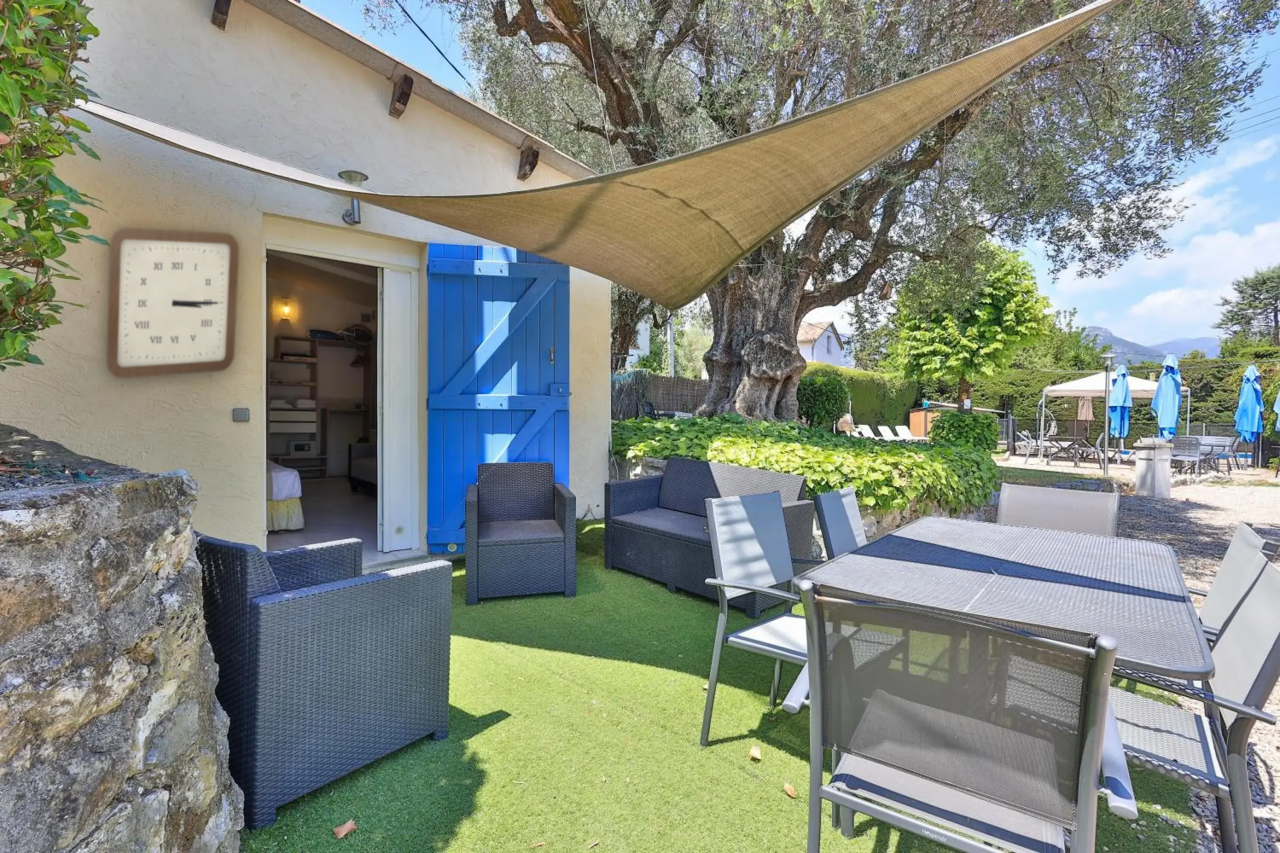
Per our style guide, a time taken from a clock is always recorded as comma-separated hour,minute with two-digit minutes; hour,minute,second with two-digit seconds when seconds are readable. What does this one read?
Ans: 3,15
